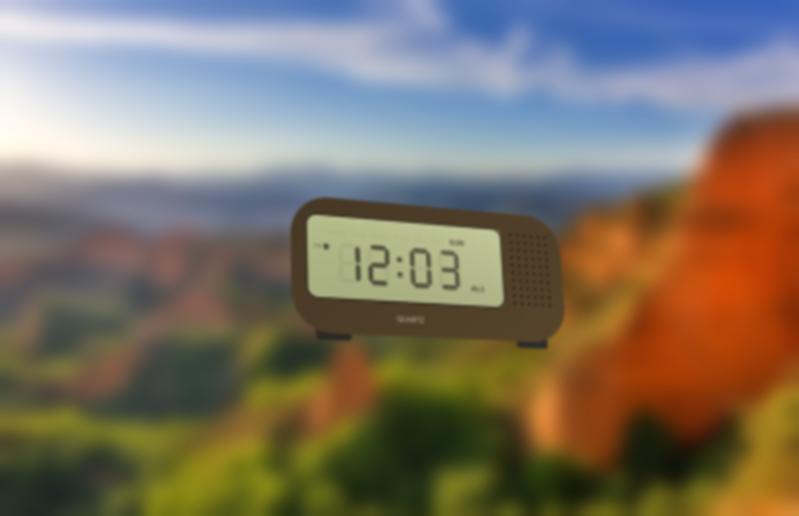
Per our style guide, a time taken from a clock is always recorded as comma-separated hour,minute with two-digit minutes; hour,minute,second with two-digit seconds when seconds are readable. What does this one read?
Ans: 12,03
